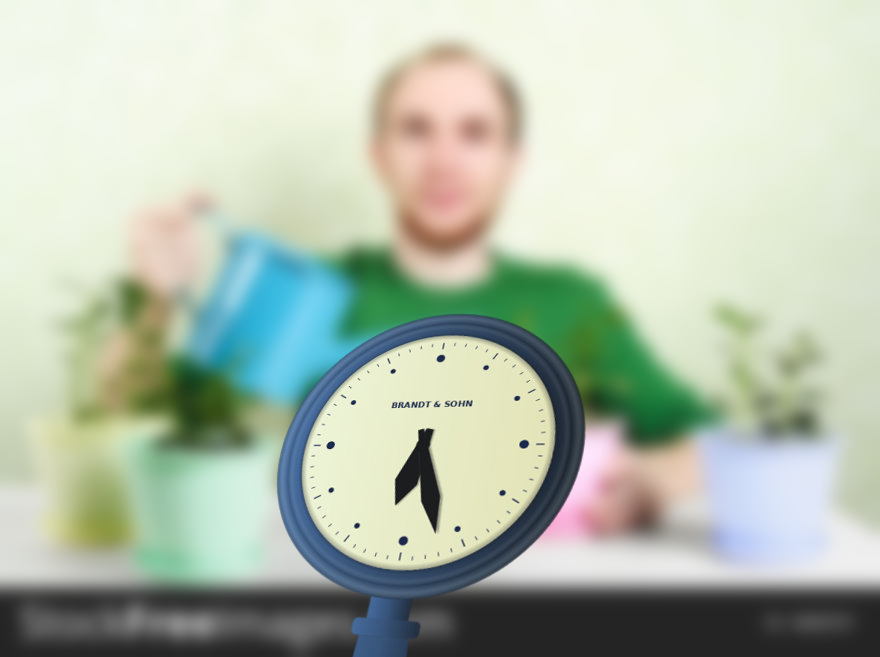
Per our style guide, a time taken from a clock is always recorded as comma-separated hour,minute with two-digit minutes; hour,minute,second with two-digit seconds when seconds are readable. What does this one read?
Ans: 6,27
